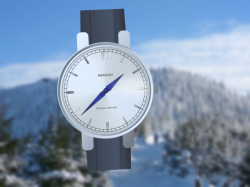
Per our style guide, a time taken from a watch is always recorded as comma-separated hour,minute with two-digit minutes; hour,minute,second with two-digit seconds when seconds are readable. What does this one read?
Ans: 1,38
